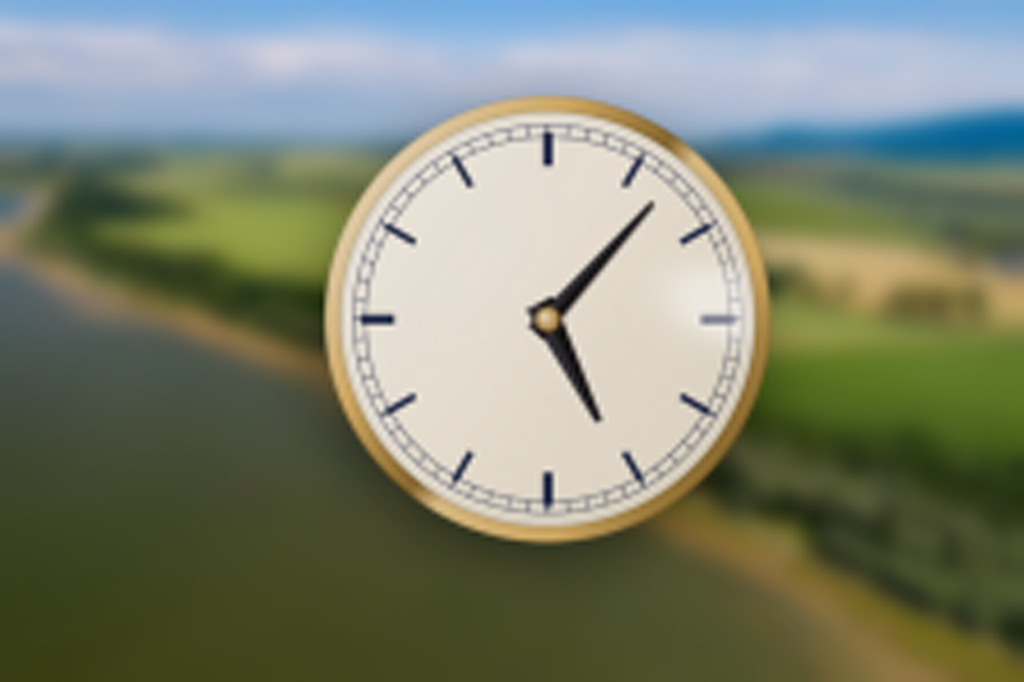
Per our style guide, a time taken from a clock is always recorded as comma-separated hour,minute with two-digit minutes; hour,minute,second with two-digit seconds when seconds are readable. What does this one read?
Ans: 5,07
